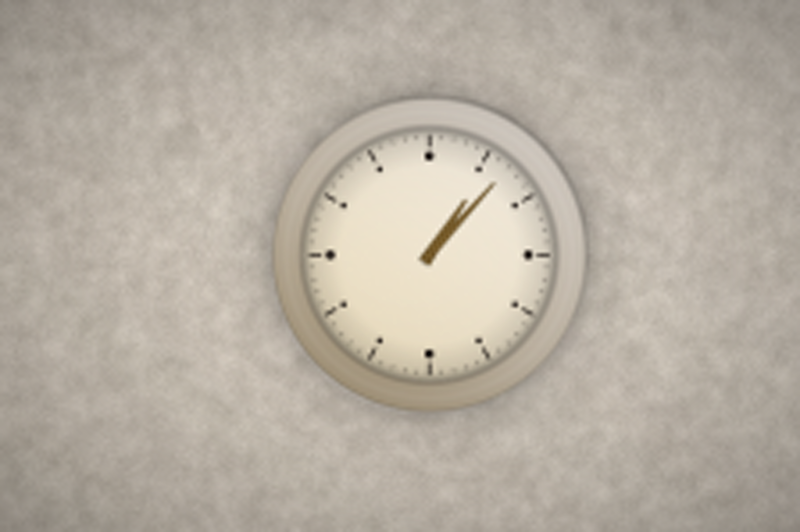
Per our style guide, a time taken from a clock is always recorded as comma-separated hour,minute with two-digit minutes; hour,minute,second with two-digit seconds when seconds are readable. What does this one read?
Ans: 1,07
